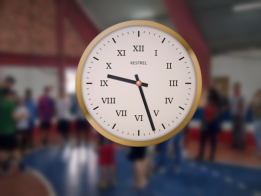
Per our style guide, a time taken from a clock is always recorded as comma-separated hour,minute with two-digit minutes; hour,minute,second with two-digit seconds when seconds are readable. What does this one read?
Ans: 9,27
